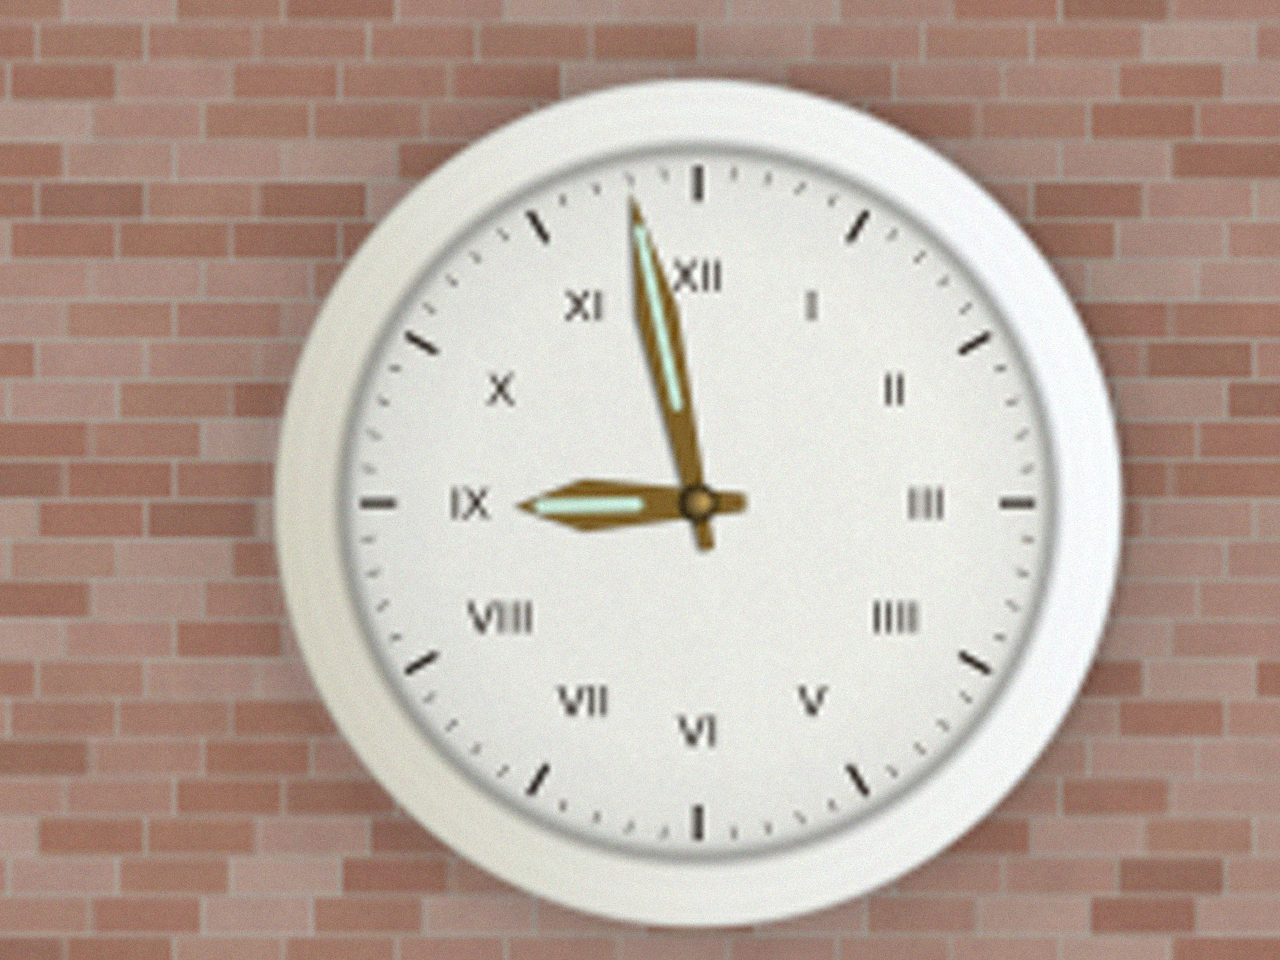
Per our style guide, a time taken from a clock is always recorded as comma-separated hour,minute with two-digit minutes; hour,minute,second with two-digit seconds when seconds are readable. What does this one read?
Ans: 8,58
